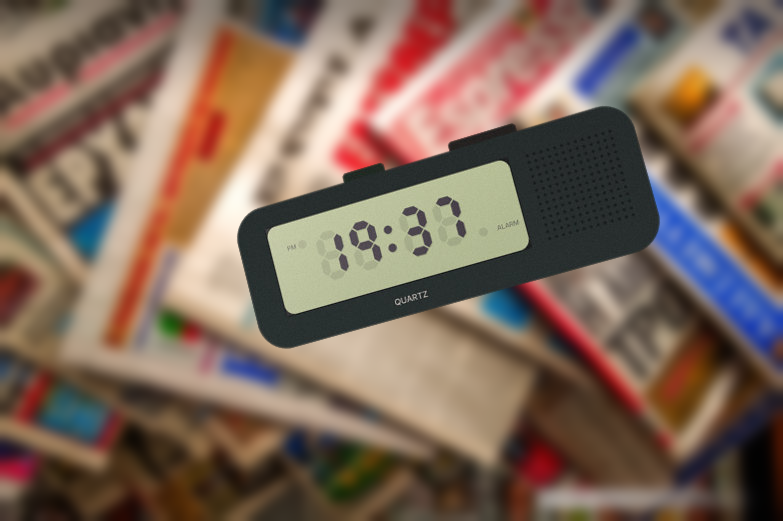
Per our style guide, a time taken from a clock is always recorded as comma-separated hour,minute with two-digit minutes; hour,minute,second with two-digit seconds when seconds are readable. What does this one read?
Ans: 19,37
